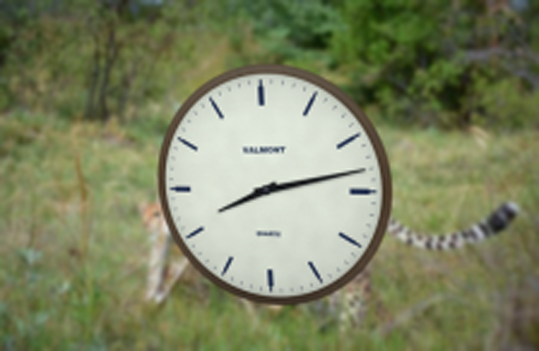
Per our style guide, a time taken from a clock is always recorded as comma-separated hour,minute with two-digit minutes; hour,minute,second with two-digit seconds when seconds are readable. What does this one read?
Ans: 8,13
